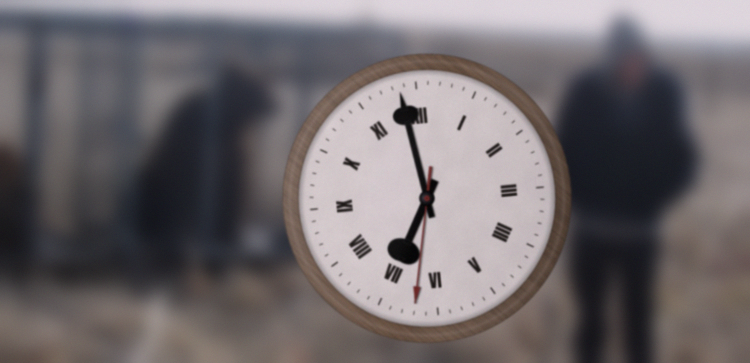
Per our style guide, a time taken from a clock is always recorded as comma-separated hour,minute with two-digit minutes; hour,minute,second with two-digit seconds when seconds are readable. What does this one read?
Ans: 6,58,32
